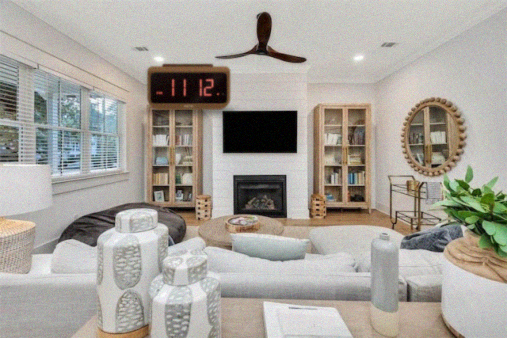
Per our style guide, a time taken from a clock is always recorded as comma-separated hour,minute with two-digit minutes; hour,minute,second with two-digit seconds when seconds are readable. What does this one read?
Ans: 11,12
